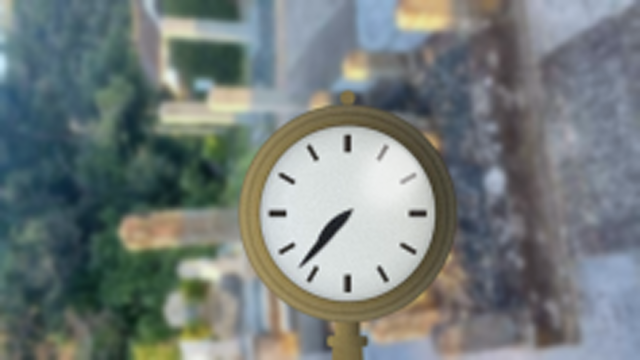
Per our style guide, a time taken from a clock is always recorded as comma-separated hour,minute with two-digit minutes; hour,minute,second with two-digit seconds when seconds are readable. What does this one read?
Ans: 7,37
